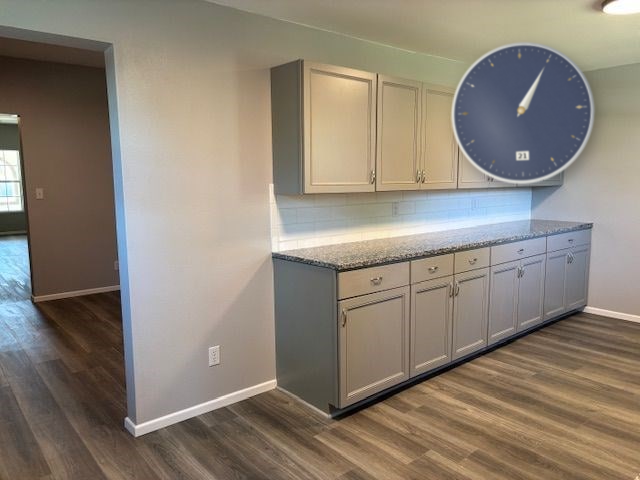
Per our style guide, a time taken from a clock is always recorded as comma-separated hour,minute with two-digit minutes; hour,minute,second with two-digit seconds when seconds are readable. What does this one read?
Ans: 1,05
